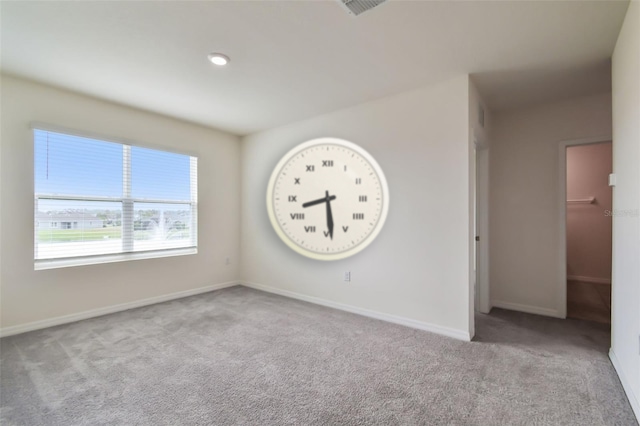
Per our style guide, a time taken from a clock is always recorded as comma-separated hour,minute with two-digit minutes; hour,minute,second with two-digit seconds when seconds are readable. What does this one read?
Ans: 8,29
